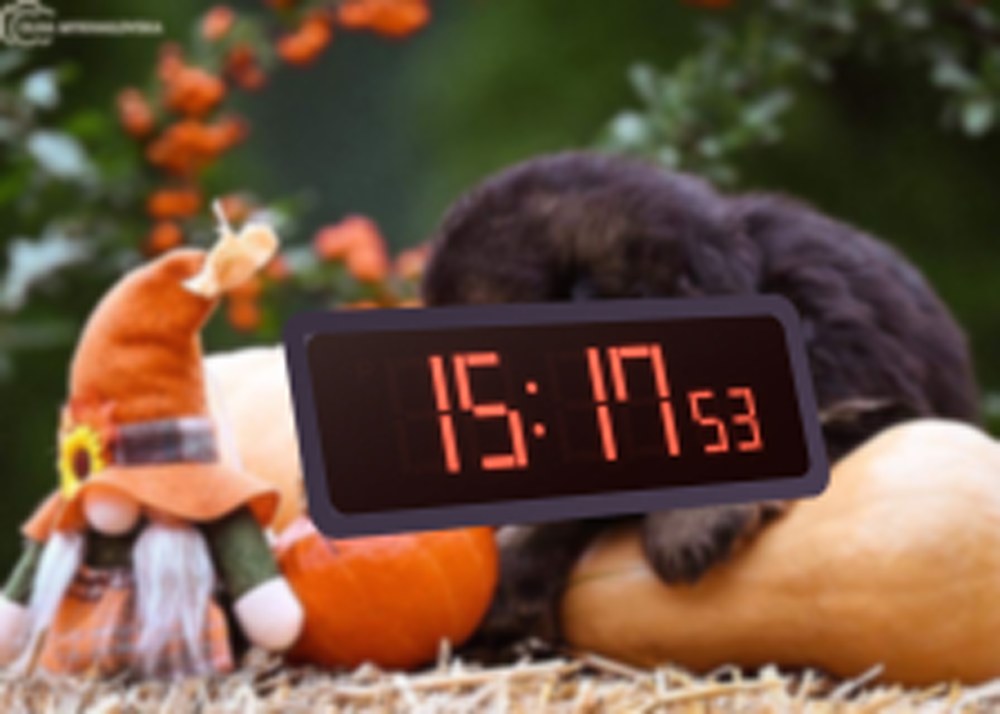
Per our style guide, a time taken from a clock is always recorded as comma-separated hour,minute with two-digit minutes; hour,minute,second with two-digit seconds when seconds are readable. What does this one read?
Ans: 15,17,53
